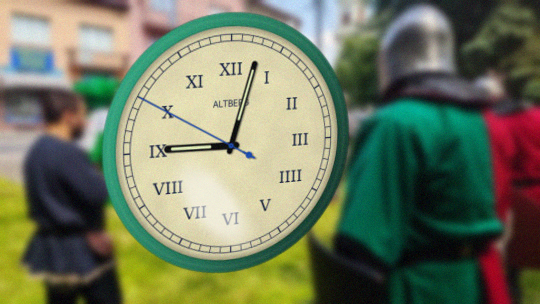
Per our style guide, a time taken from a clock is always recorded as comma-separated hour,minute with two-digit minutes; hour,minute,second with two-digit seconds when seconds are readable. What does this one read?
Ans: 9,02,50
